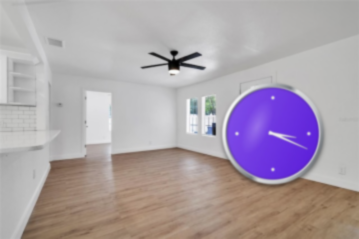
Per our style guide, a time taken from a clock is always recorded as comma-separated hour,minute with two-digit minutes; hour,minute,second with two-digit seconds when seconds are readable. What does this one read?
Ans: 3,19
